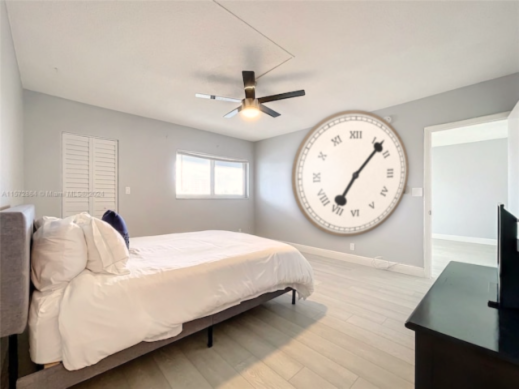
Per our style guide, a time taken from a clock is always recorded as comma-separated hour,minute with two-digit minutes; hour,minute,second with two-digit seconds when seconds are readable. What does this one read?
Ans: 7,07
